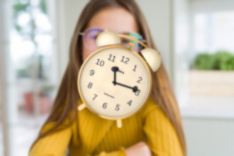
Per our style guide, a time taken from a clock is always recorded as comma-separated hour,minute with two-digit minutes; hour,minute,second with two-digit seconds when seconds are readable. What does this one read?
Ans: 11,14
